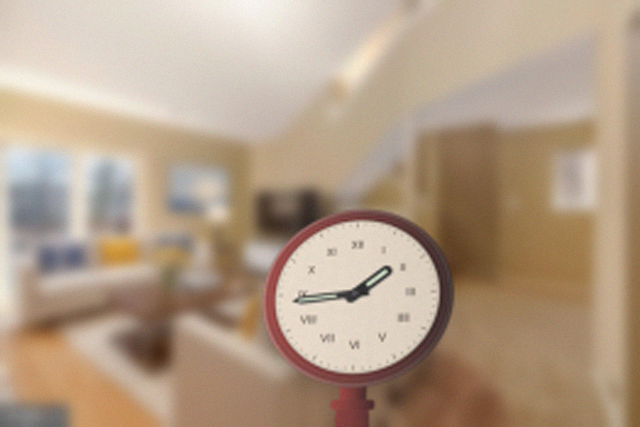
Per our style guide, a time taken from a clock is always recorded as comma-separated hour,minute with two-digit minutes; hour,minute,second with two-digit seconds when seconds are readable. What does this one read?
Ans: 1,44
